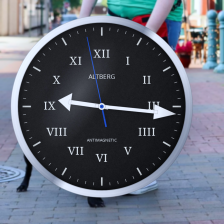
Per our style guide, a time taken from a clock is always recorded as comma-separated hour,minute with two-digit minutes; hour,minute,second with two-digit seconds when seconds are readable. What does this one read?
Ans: 9,15,58
